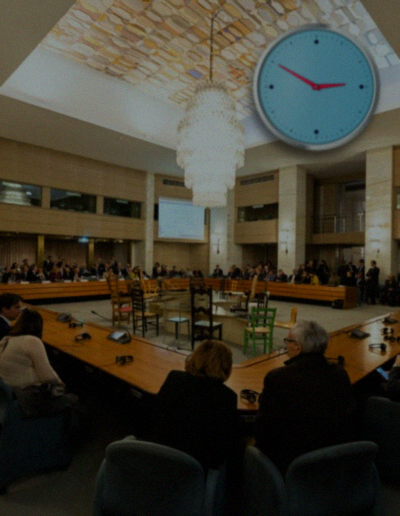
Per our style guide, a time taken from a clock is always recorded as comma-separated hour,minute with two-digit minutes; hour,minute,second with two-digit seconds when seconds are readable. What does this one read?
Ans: 2,50
